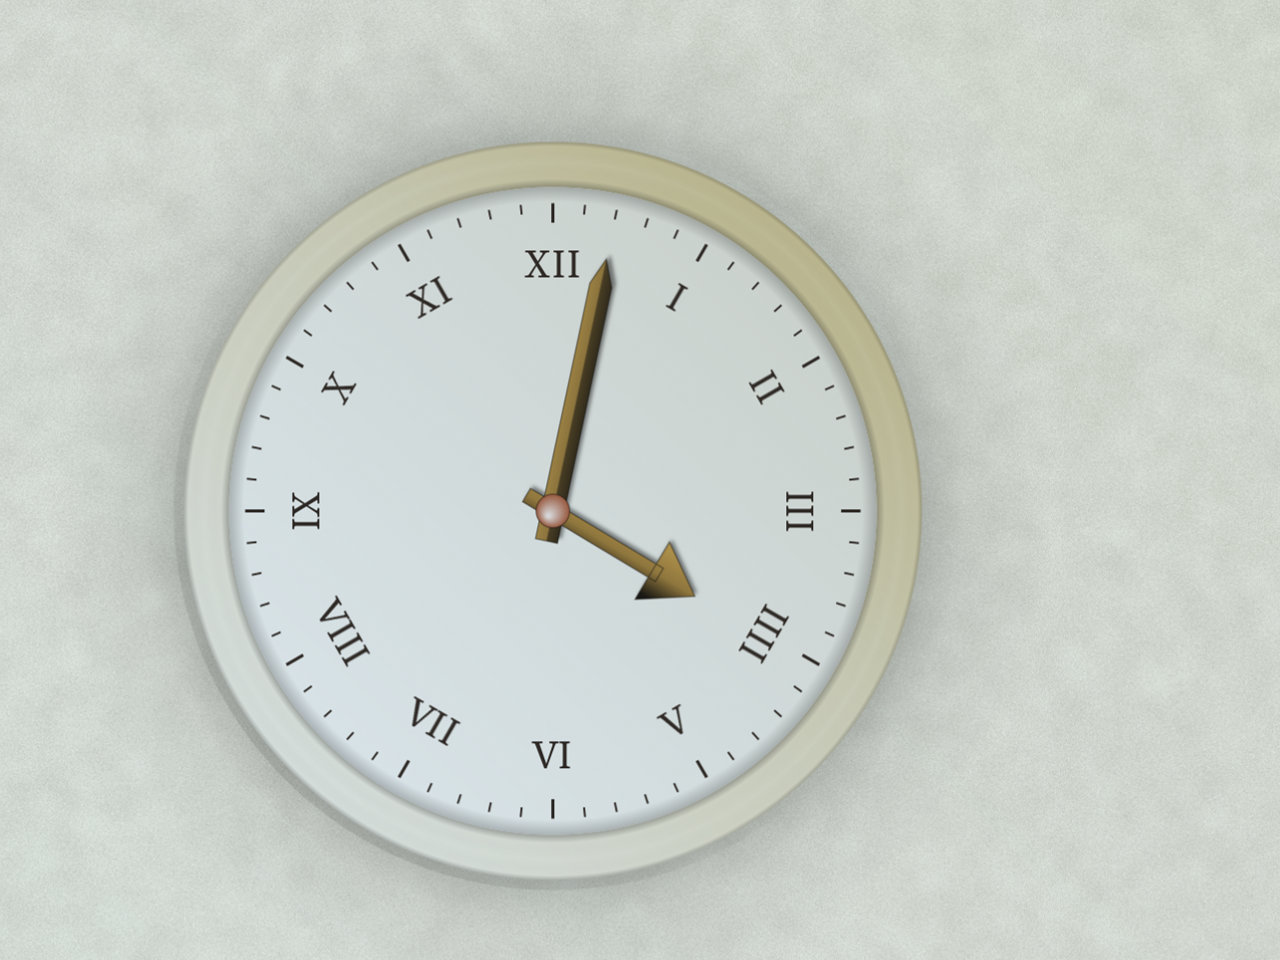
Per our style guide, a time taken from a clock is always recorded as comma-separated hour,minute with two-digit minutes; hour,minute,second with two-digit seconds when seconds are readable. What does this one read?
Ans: 4,02
